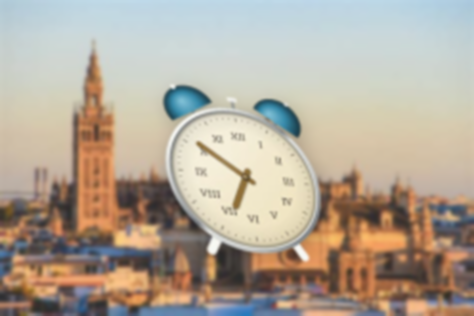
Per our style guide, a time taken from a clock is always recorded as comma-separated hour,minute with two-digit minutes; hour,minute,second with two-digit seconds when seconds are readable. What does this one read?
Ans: 6,51
